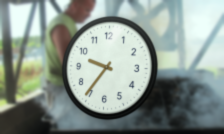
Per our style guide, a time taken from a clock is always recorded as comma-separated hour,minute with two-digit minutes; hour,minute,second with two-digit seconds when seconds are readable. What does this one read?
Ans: 9,36
